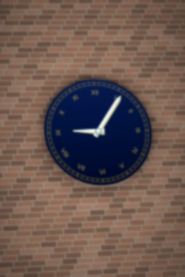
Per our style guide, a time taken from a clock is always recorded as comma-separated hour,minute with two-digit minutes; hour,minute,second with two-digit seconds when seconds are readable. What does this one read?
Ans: 9,06
